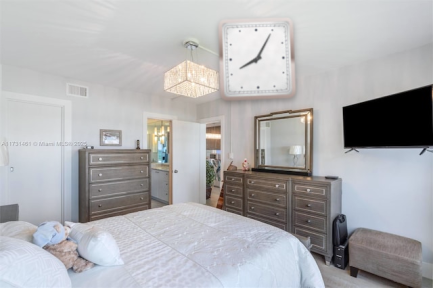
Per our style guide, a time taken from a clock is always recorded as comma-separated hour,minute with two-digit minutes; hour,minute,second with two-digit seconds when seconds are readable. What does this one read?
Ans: 8,05
